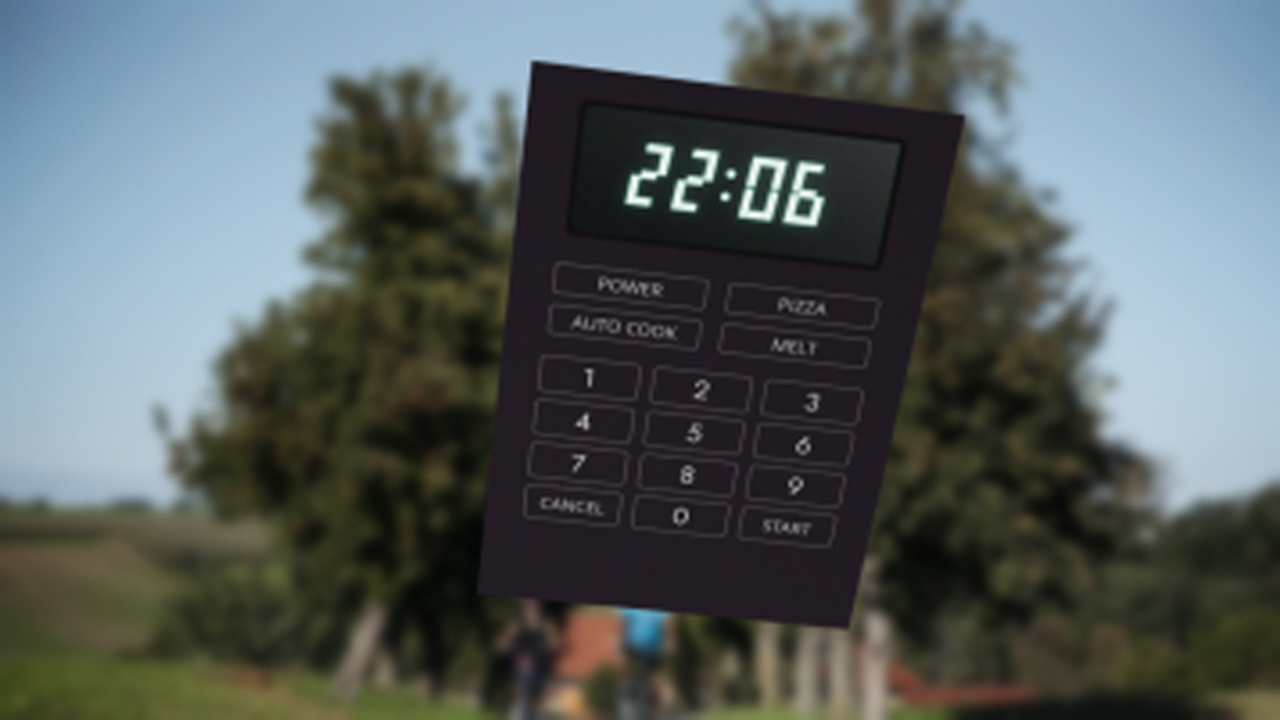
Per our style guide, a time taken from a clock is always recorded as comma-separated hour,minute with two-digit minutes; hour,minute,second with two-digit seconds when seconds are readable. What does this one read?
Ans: 22,06
